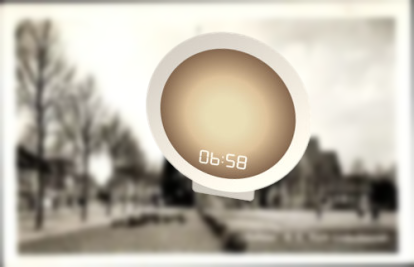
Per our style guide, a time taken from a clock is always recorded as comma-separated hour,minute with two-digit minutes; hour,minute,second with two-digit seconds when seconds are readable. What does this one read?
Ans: 6,58
